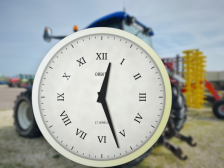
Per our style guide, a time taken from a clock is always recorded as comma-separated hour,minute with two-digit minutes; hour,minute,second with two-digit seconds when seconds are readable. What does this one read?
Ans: 12,27
